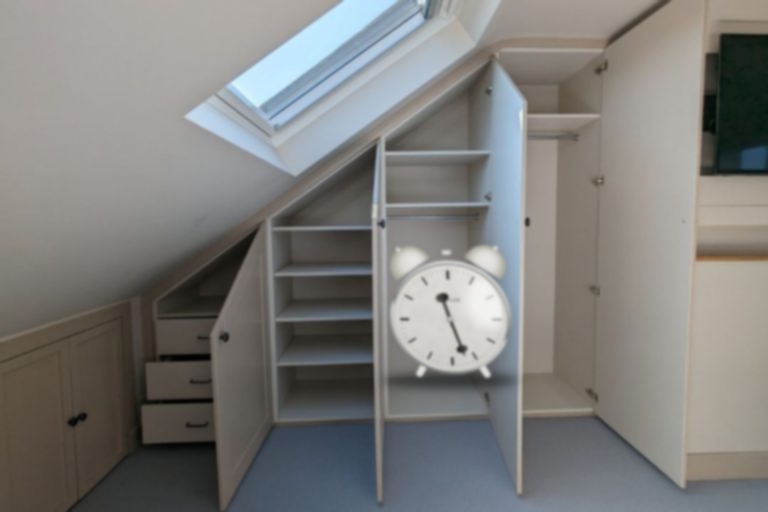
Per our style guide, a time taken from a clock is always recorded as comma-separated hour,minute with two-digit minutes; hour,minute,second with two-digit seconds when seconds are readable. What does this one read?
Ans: 11,27
